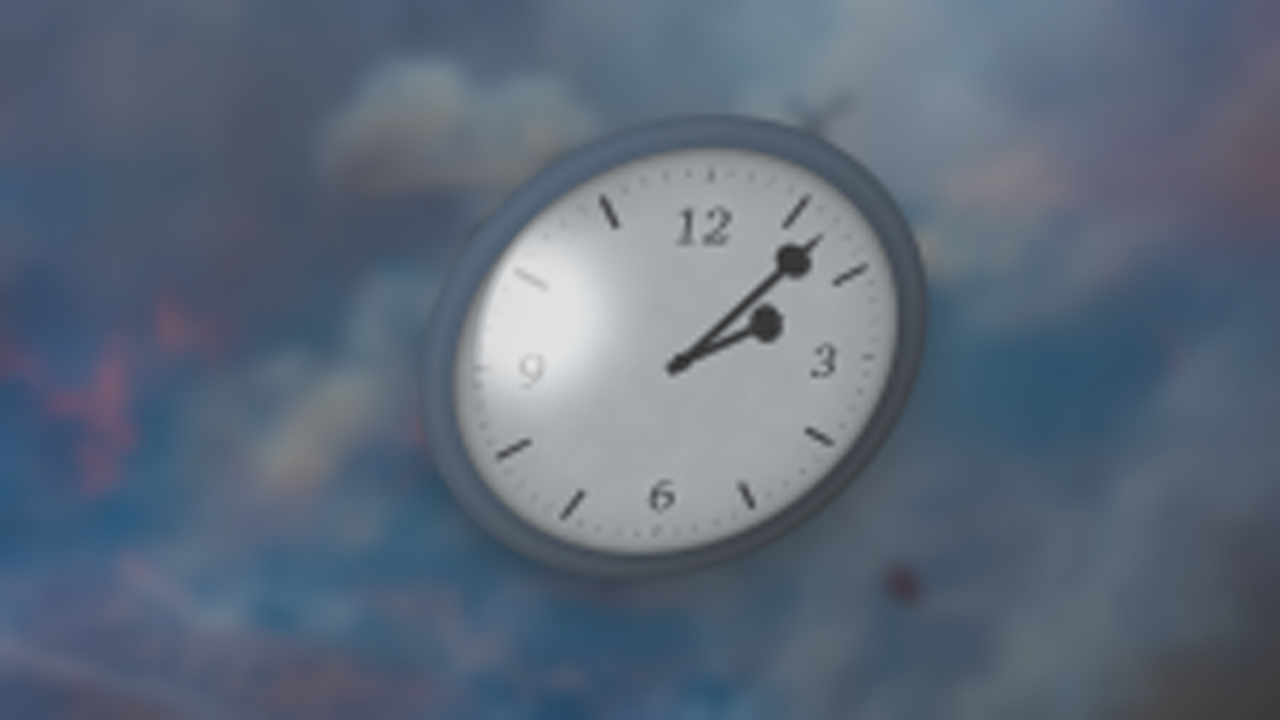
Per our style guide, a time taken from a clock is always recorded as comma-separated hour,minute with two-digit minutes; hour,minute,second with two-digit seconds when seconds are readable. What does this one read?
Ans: 2,07
